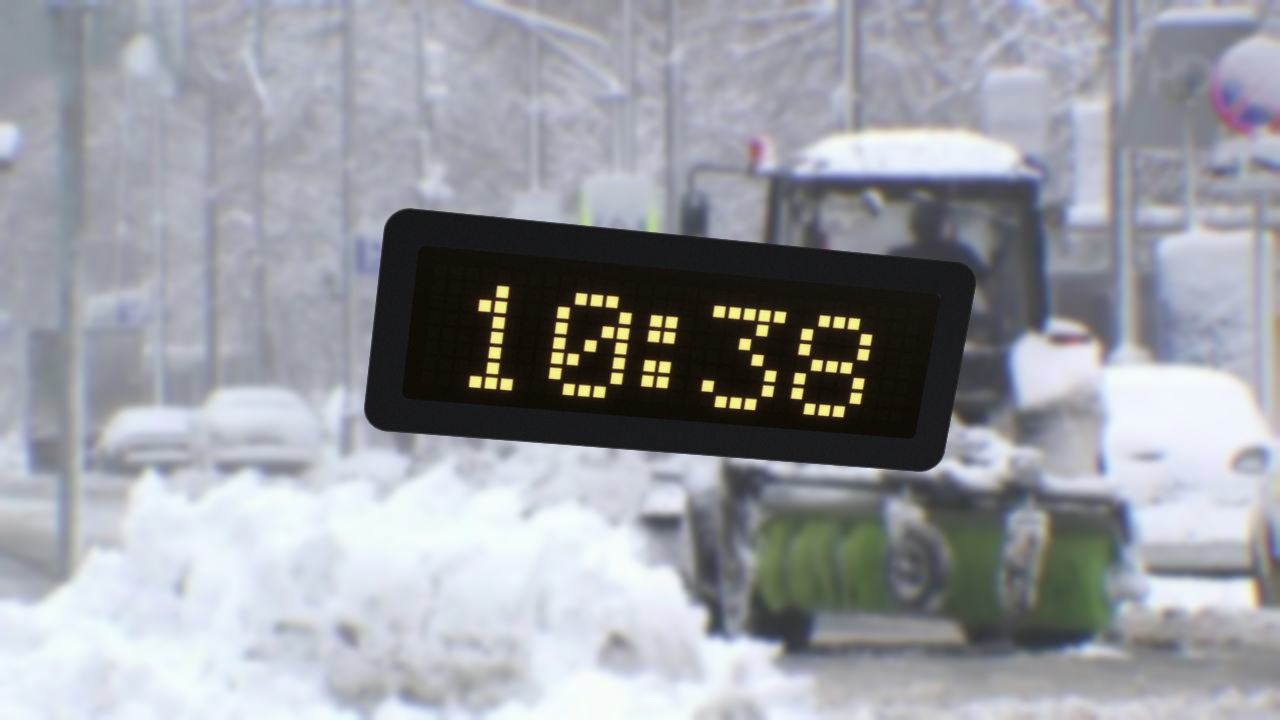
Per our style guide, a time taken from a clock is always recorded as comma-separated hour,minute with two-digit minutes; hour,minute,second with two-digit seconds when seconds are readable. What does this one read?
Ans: 10,38
